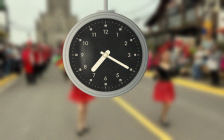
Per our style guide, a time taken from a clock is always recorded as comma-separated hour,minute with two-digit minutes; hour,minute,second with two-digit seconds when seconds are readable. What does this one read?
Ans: 7,20
